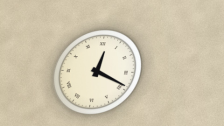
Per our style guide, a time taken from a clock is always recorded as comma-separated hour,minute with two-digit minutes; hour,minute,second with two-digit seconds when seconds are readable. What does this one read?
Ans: 12,19
